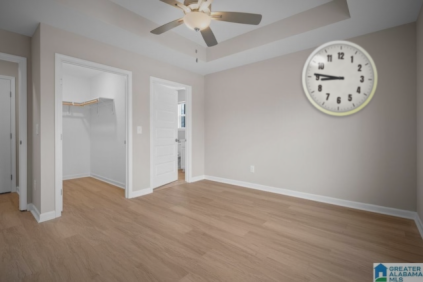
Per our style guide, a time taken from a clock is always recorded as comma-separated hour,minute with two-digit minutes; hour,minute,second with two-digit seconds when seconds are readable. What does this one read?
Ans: 8,46
